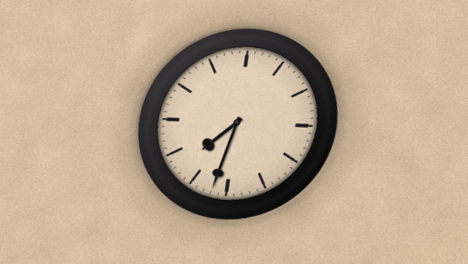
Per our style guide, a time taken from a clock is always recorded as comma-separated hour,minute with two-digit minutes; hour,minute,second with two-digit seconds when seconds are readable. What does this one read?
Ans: 7,32
